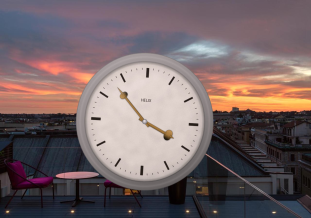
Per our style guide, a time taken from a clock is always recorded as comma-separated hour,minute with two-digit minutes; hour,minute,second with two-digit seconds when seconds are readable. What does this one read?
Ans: 3,53
